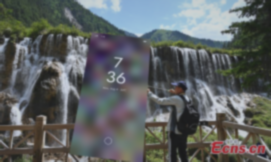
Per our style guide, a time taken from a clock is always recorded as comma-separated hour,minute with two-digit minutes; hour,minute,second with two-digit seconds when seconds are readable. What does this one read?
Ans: 7,36
